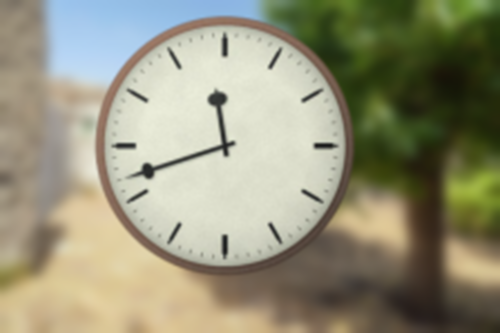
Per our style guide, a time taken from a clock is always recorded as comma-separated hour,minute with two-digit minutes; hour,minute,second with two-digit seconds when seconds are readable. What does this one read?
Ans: 11,42
